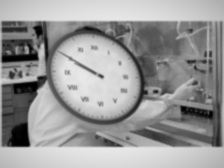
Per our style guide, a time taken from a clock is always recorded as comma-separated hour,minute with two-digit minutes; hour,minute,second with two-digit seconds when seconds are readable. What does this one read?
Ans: 9,50
